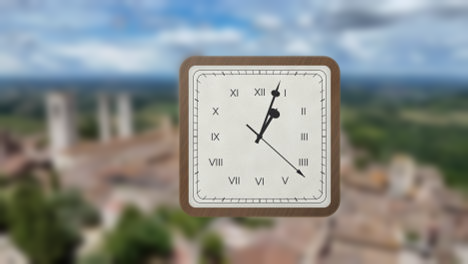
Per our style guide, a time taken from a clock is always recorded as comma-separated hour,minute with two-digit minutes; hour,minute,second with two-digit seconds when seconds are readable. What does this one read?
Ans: 1,03,22
